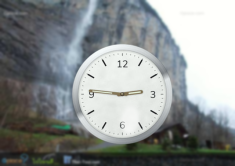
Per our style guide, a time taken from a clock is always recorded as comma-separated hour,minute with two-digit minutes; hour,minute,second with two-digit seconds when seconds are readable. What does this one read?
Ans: 2,46
